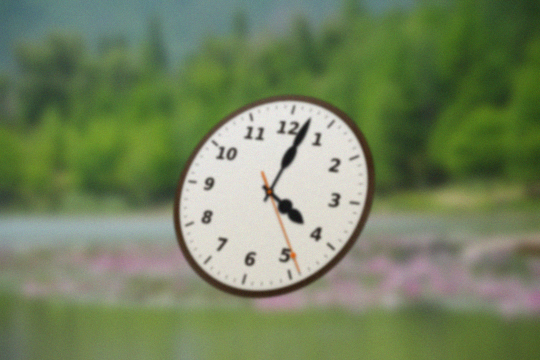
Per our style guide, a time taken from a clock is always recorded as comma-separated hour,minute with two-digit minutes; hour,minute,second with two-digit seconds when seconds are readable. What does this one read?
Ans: 4,02,24
